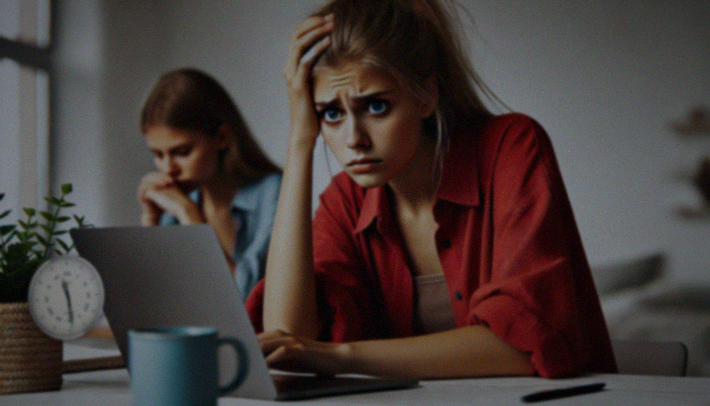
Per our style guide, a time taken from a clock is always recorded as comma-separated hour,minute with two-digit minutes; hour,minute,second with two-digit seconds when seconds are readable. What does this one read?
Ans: 11,29
